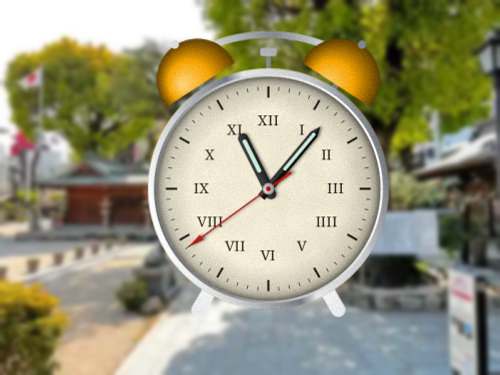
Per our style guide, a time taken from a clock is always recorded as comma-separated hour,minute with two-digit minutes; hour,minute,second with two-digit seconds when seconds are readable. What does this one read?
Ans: 11,06,39
